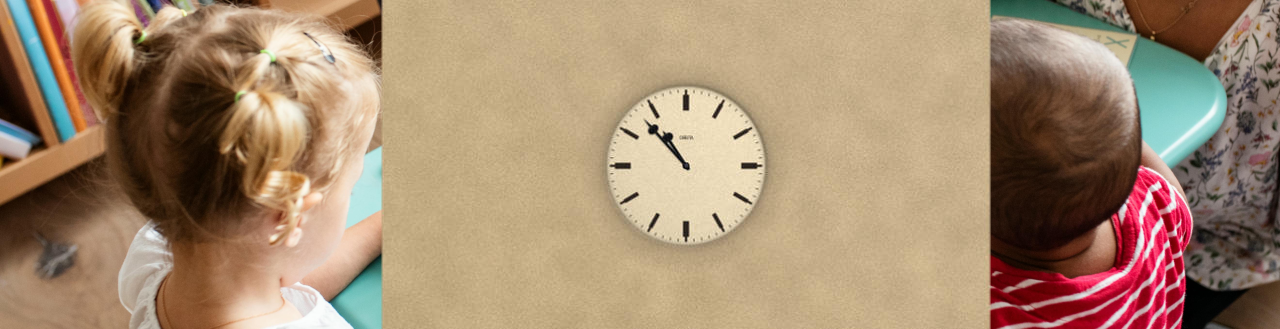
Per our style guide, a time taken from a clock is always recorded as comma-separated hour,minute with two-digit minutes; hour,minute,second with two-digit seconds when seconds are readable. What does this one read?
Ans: 10,53
